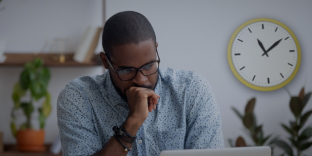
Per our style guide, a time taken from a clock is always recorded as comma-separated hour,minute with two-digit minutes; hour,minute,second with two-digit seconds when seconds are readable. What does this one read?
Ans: 11,09
